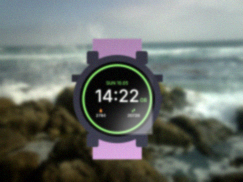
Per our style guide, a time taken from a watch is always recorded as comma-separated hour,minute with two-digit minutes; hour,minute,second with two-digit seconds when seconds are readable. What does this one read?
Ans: 14,22
